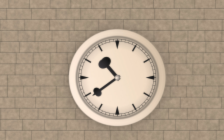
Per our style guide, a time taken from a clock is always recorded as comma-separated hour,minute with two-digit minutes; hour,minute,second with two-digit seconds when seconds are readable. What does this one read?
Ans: 10,39
